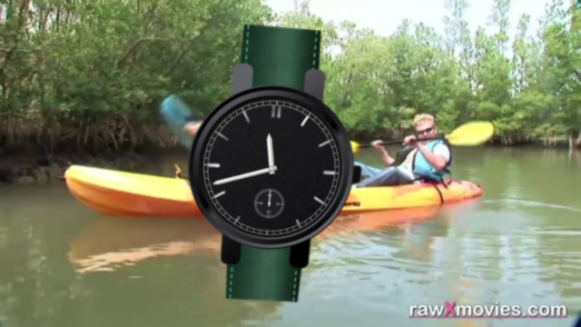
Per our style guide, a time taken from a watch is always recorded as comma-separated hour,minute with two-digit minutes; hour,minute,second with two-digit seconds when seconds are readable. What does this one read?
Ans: 11,42
